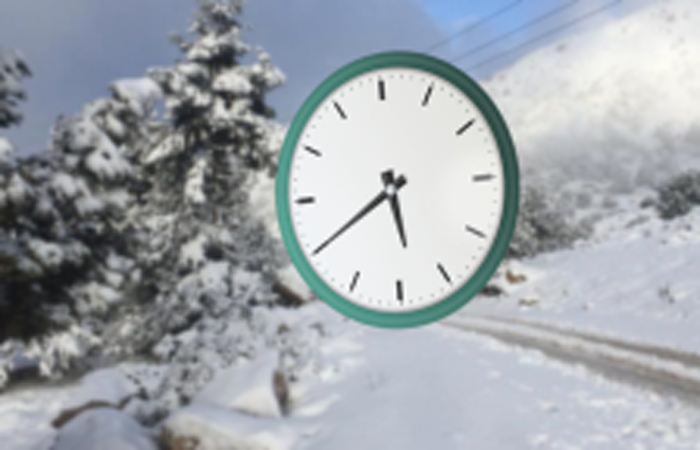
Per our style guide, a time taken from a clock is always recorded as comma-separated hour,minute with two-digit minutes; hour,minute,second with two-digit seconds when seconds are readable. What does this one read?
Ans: 5,40
